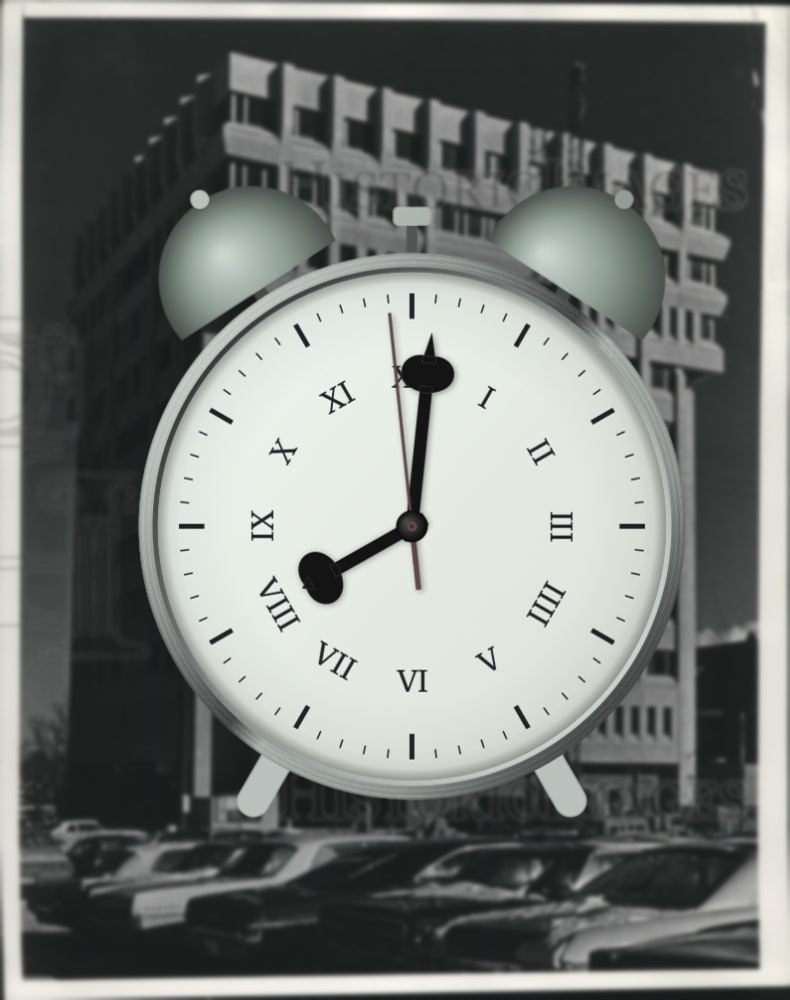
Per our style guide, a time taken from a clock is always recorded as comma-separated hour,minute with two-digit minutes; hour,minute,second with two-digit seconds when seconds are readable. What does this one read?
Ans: 8,00,59
